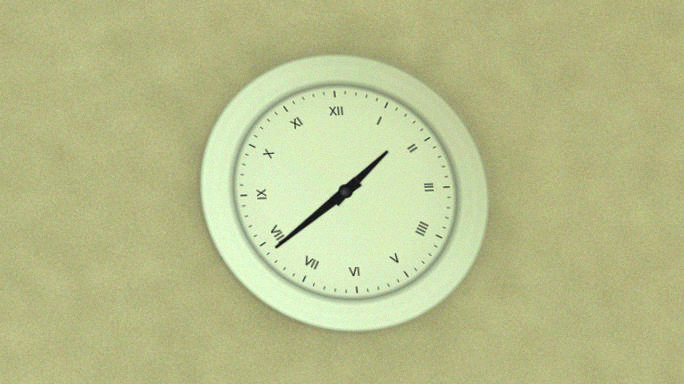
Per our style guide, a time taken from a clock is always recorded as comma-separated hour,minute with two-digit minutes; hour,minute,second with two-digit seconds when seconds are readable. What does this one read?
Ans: 1,39
